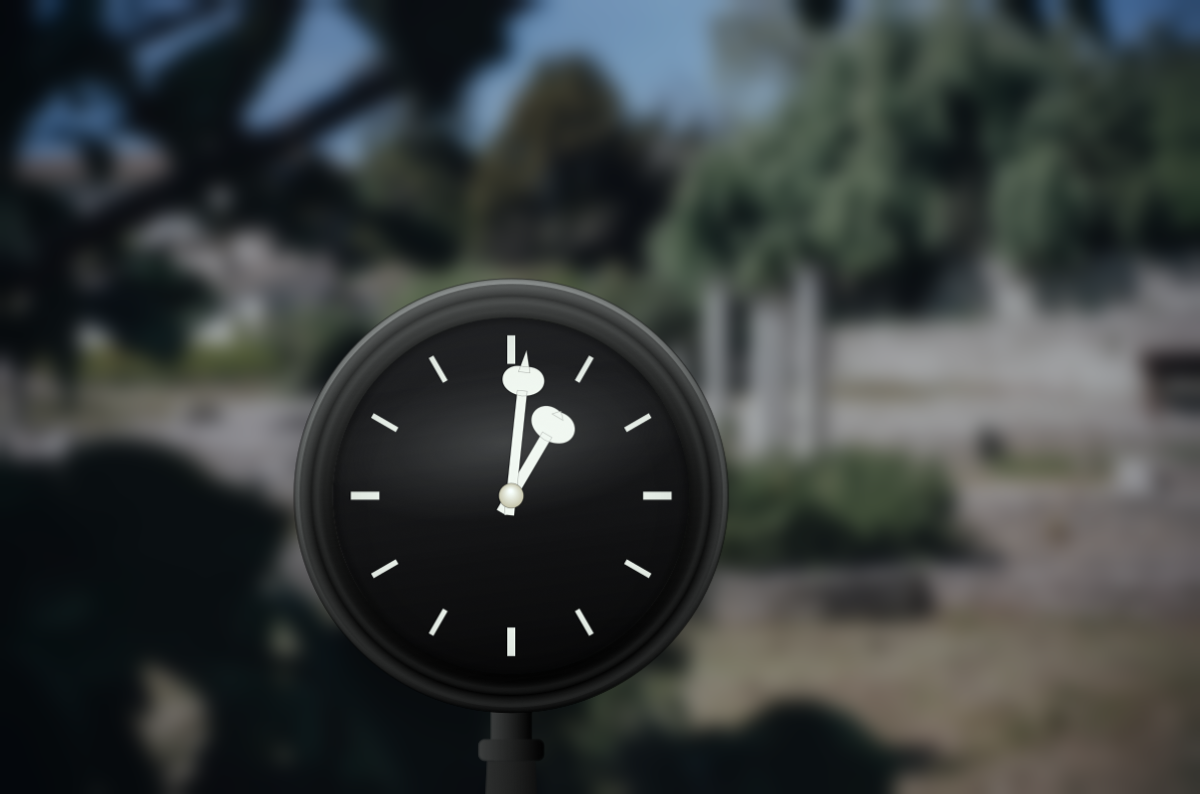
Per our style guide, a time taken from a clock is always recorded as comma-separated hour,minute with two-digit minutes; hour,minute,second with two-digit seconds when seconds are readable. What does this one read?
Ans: 1,01
